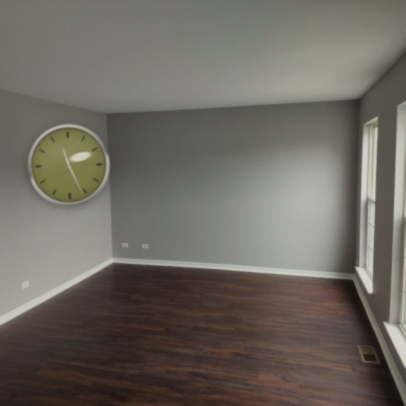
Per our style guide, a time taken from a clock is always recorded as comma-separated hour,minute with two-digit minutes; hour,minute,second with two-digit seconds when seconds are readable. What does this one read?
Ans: 11,26
